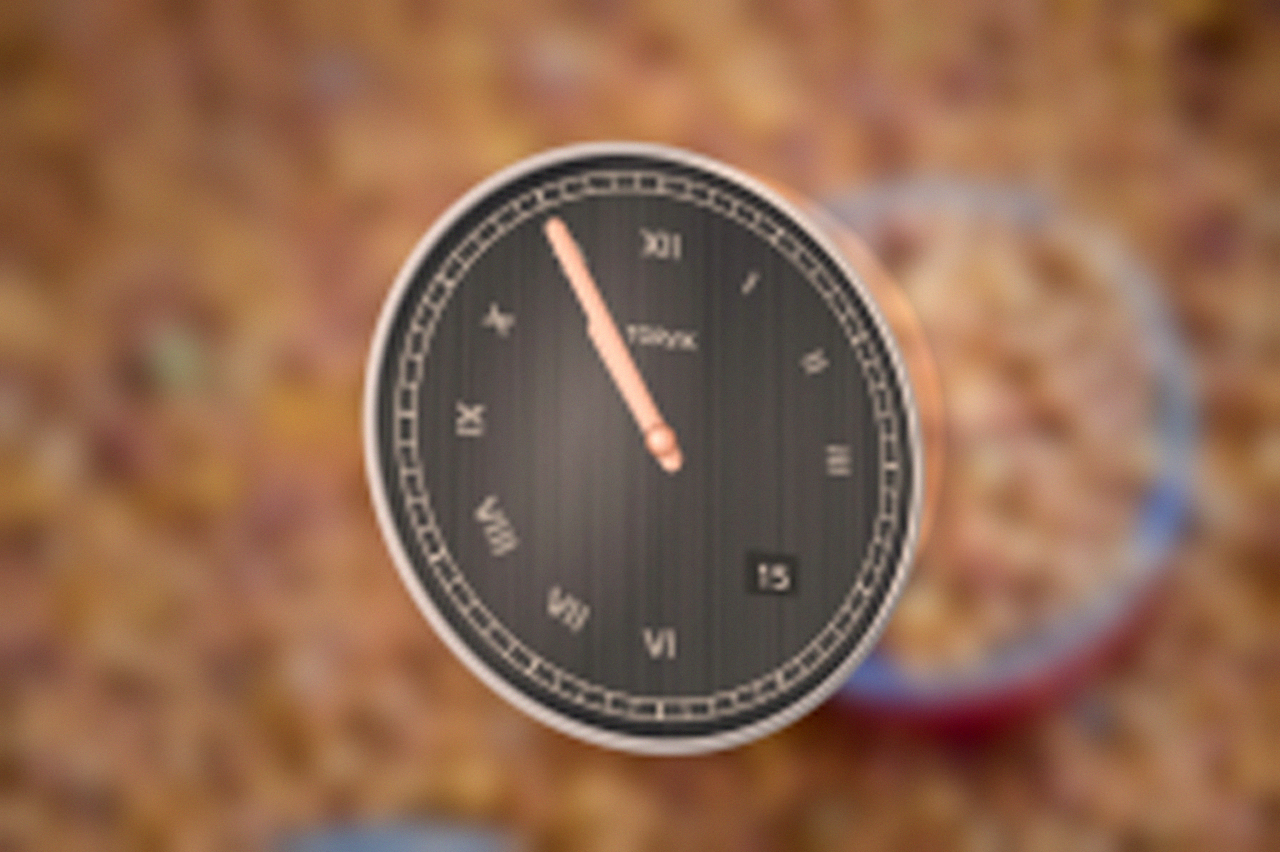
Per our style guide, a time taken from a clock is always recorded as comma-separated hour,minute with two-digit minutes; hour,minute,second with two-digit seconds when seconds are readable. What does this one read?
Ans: 10,55
